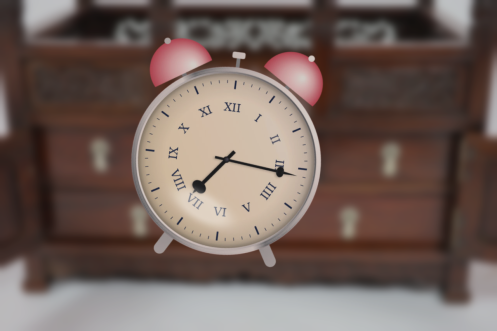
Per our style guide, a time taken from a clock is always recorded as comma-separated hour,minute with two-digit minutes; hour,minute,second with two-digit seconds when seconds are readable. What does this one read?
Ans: 7,16
